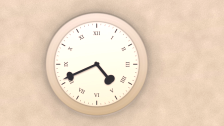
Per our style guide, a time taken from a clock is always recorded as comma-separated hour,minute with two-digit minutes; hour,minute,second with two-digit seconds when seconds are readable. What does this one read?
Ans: 4,41
